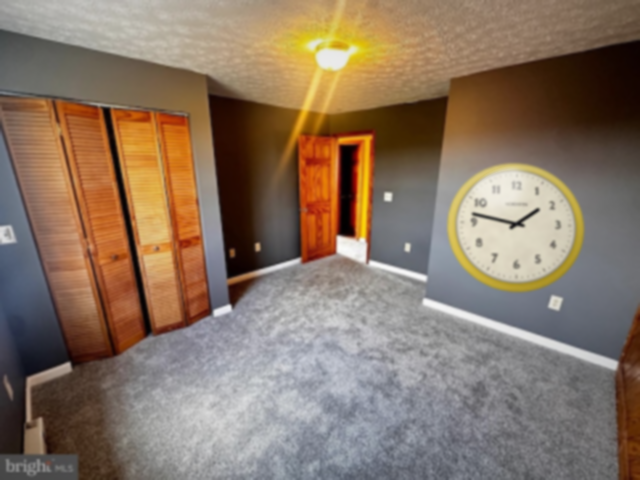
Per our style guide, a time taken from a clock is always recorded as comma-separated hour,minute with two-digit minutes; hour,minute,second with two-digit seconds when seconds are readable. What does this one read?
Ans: 1,47
